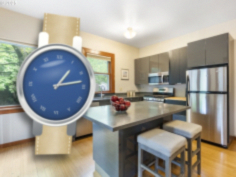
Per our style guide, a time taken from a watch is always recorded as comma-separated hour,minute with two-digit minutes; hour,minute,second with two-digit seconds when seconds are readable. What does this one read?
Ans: 1,13
